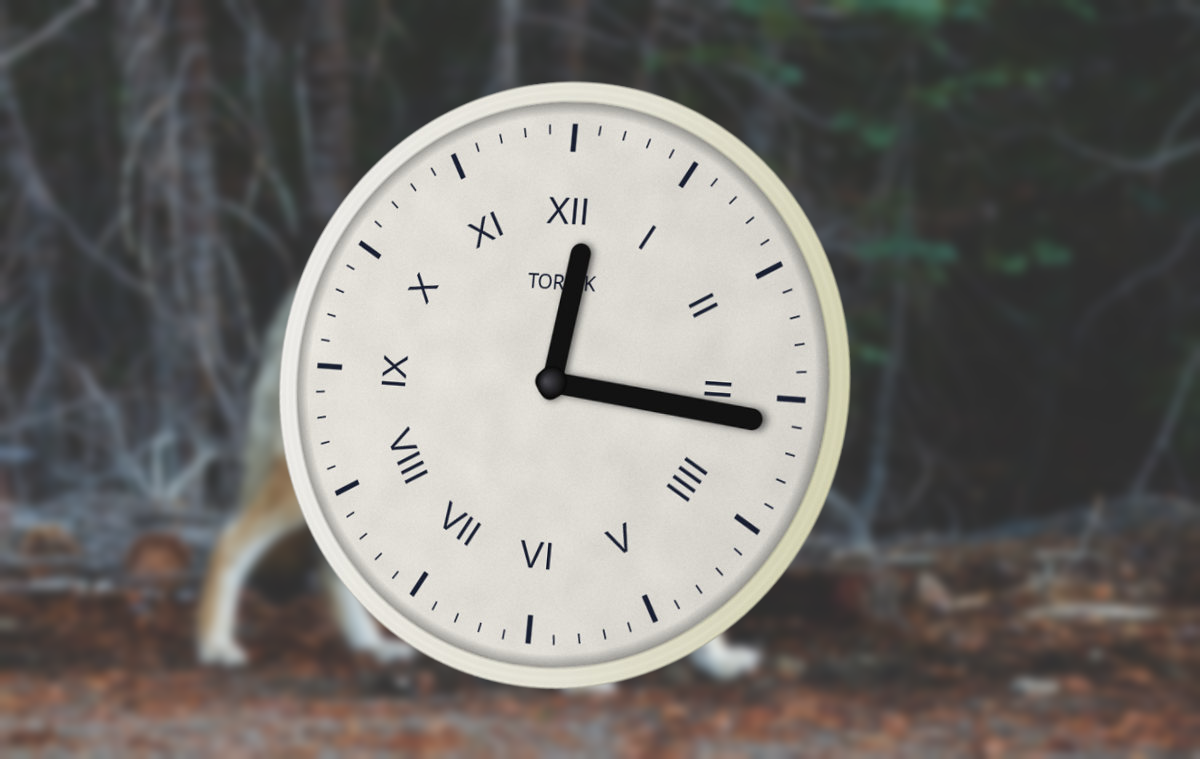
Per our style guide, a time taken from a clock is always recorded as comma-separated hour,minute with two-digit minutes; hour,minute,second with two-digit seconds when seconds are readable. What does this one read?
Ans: 12,16
